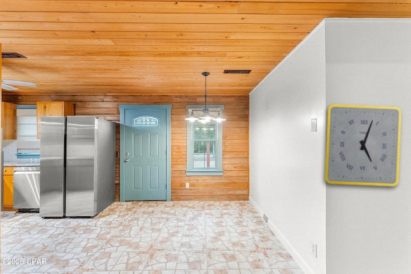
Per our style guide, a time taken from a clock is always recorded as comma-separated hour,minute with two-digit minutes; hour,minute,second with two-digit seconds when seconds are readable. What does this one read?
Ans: 5,03
